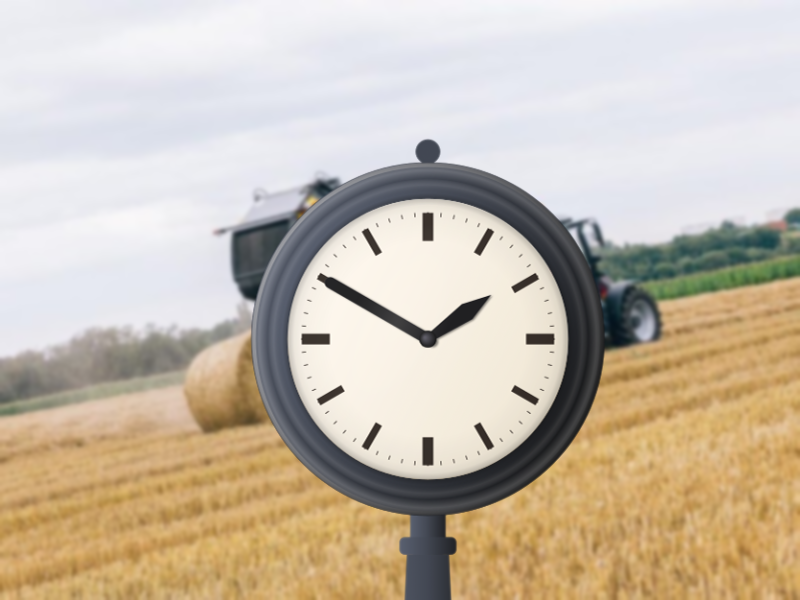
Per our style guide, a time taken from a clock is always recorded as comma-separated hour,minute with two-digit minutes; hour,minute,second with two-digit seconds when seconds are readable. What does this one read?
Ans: 1,50
